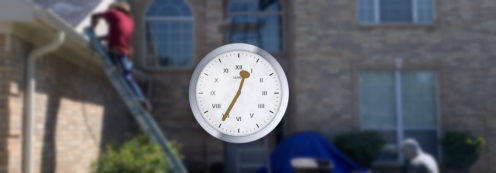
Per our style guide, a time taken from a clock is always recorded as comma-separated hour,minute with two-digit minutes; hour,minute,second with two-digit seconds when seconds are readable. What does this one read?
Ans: 12,35
